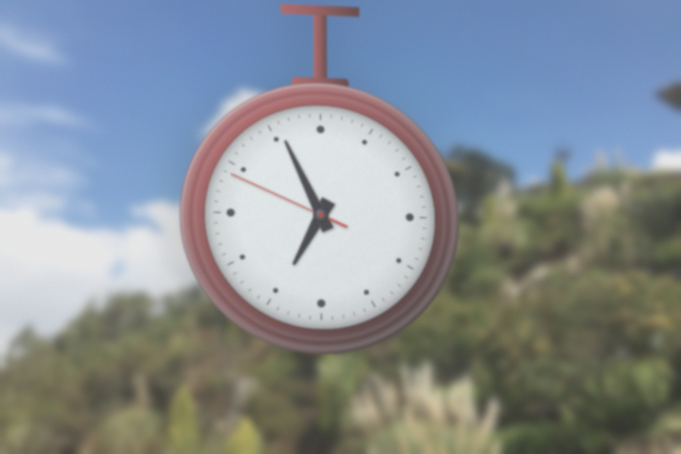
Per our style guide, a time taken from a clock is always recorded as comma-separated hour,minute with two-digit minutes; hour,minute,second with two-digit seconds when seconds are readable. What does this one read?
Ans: 6,55,49
